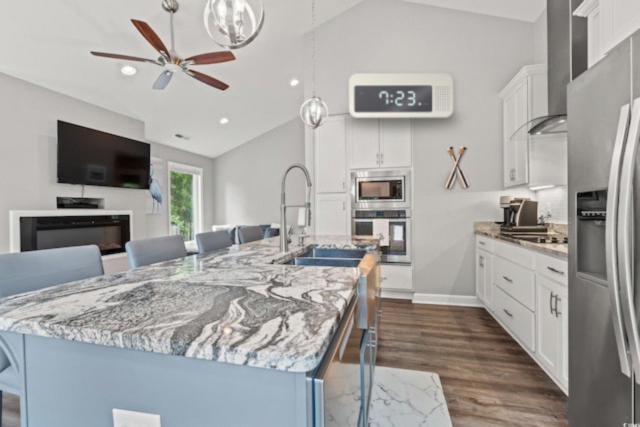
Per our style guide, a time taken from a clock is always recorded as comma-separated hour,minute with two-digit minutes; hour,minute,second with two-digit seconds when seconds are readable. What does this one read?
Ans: 7,23
